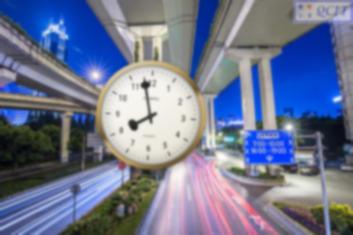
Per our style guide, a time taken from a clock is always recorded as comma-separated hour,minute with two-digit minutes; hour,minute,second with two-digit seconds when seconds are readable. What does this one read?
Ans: 7,58
